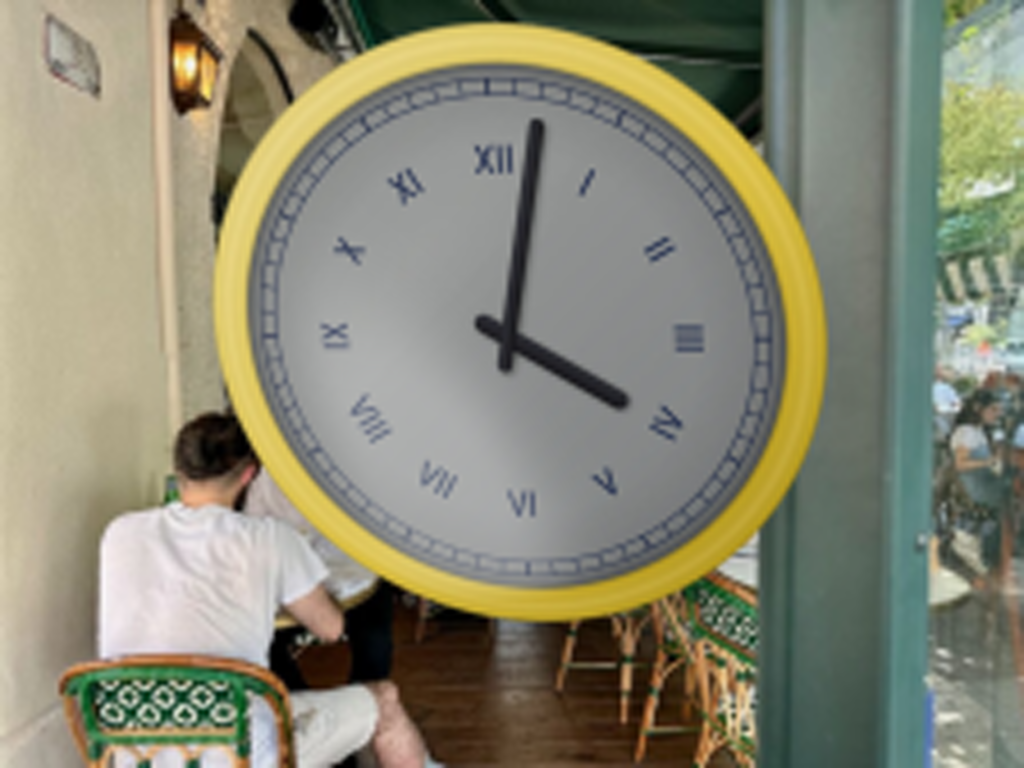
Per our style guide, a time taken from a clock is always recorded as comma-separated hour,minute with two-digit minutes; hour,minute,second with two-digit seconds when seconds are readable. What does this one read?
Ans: 4,02
